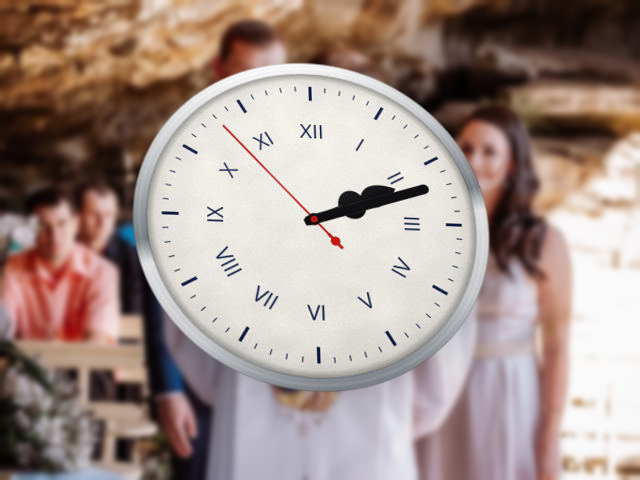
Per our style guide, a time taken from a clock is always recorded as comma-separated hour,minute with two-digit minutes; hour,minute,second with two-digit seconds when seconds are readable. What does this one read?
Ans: 2,11,53
